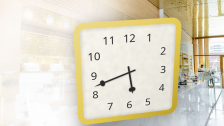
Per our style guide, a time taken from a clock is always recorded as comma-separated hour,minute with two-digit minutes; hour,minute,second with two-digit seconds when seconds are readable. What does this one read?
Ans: 5,42
